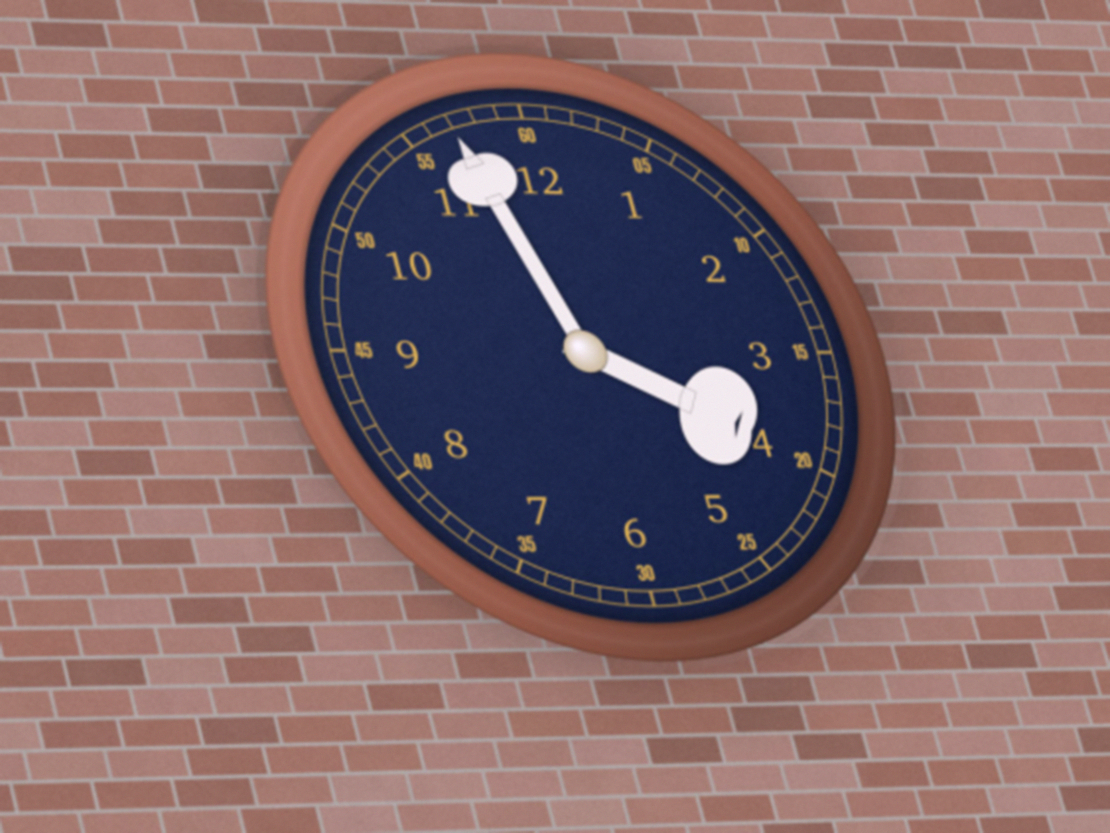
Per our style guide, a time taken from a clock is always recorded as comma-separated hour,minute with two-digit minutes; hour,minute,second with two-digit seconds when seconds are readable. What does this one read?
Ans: 3,57
